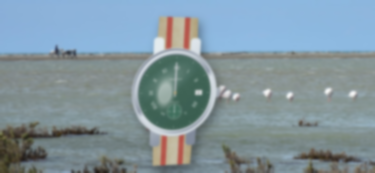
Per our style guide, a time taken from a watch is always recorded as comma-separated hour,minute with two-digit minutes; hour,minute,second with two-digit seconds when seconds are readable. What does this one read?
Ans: 12,00
